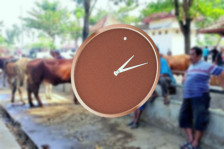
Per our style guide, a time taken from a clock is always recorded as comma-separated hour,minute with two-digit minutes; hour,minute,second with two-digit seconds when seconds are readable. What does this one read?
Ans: 1,11
